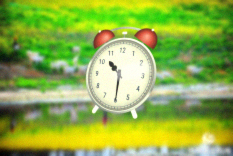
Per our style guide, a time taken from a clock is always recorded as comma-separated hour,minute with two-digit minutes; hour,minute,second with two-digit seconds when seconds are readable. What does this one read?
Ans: 10,30
